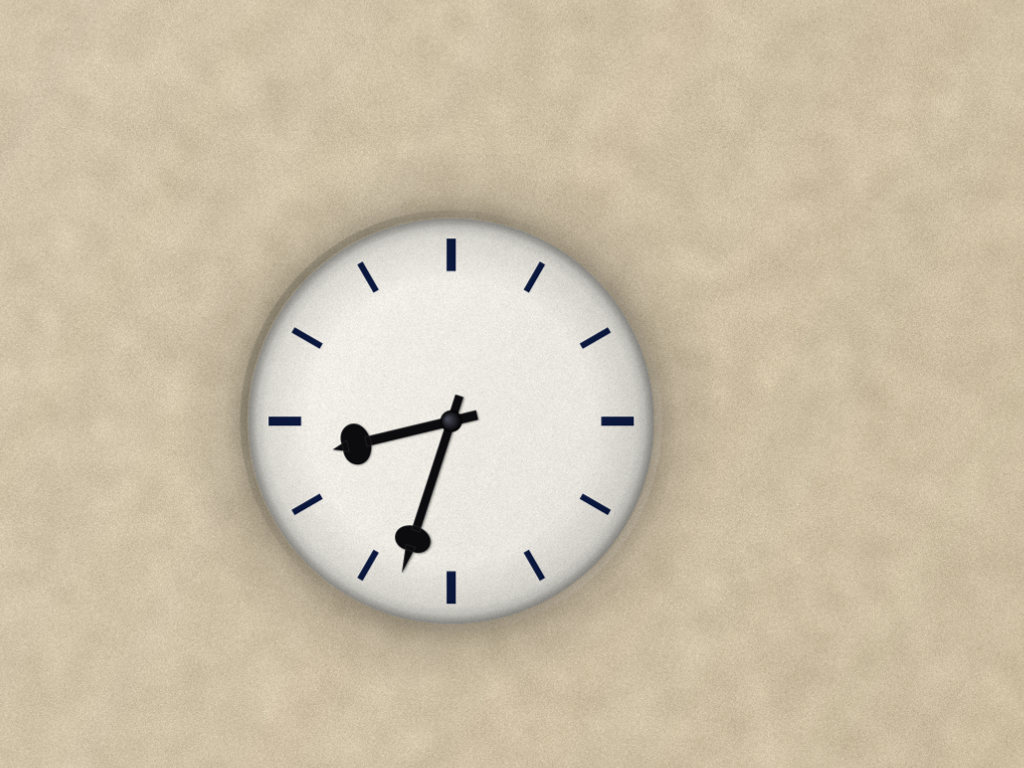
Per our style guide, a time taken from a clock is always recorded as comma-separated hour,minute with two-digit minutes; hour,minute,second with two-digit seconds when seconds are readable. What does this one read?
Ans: 8,33
